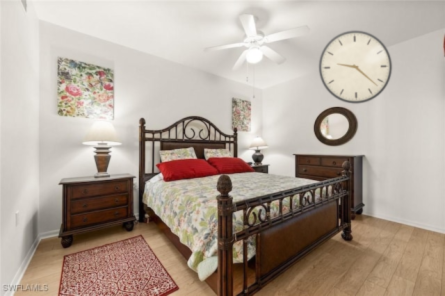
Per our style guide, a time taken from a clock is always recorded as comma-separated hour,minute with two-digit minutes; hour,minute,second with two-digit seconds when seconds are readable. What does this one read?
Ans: 9,22
